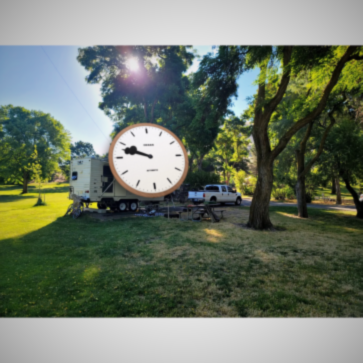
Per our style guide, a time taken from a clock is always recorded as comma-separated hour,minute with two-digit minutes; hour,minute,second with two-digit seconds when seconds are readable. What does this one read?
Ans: 9,48
